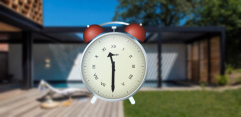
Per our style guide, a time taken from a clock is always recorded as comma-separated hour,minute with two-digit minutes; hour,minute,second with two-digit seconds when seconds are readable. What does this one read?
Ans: 11,30
